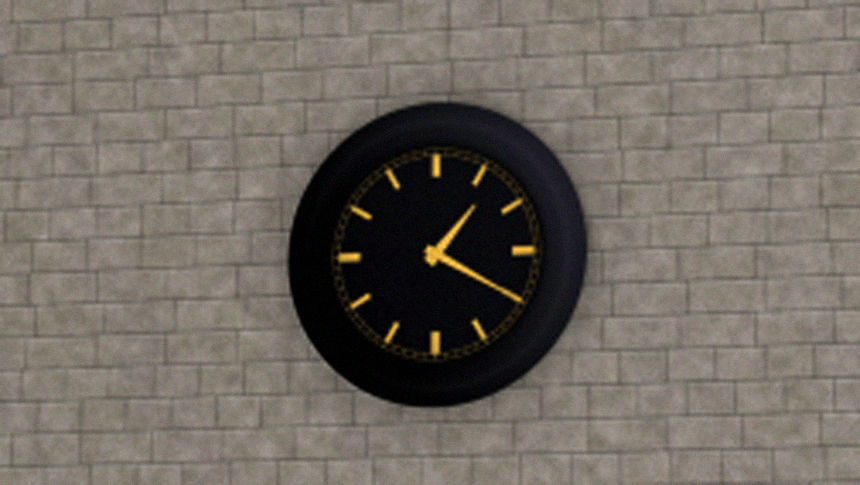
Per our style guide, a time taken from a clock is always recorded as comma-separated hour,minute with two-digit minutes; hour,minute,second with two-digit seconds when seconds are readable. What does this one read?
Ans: 1,20
